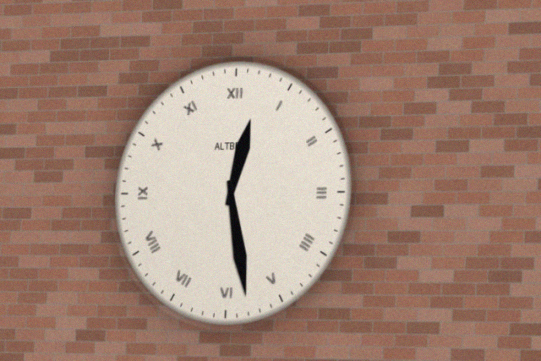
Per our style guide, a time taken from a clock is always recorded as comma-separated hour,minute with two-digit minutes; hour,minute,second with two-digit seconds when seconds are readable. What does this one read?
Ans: 12,28
